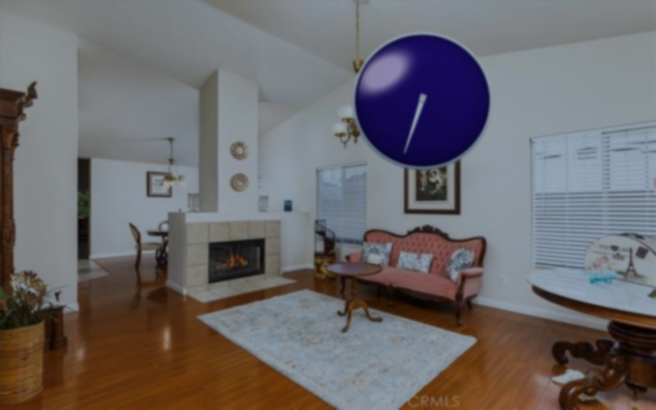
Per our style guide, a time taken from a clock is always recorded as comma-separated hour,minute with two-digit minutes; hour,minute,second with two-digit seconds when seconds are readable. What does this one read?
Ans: 6,33
